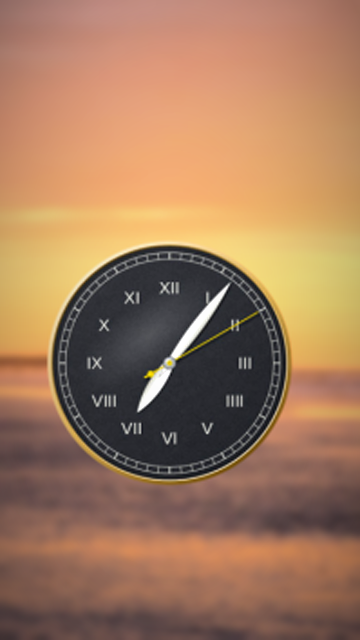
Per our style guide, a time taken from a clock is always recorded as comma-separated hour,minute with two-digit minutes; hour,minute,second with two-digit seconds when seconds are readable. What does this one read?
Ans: 7,06,10
